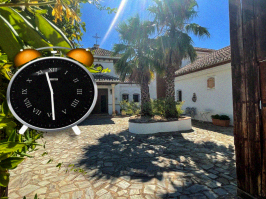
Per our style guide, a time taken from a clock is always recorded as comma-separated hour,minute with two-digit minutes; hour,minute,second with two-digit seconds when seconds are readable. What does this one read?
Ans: 11,29
